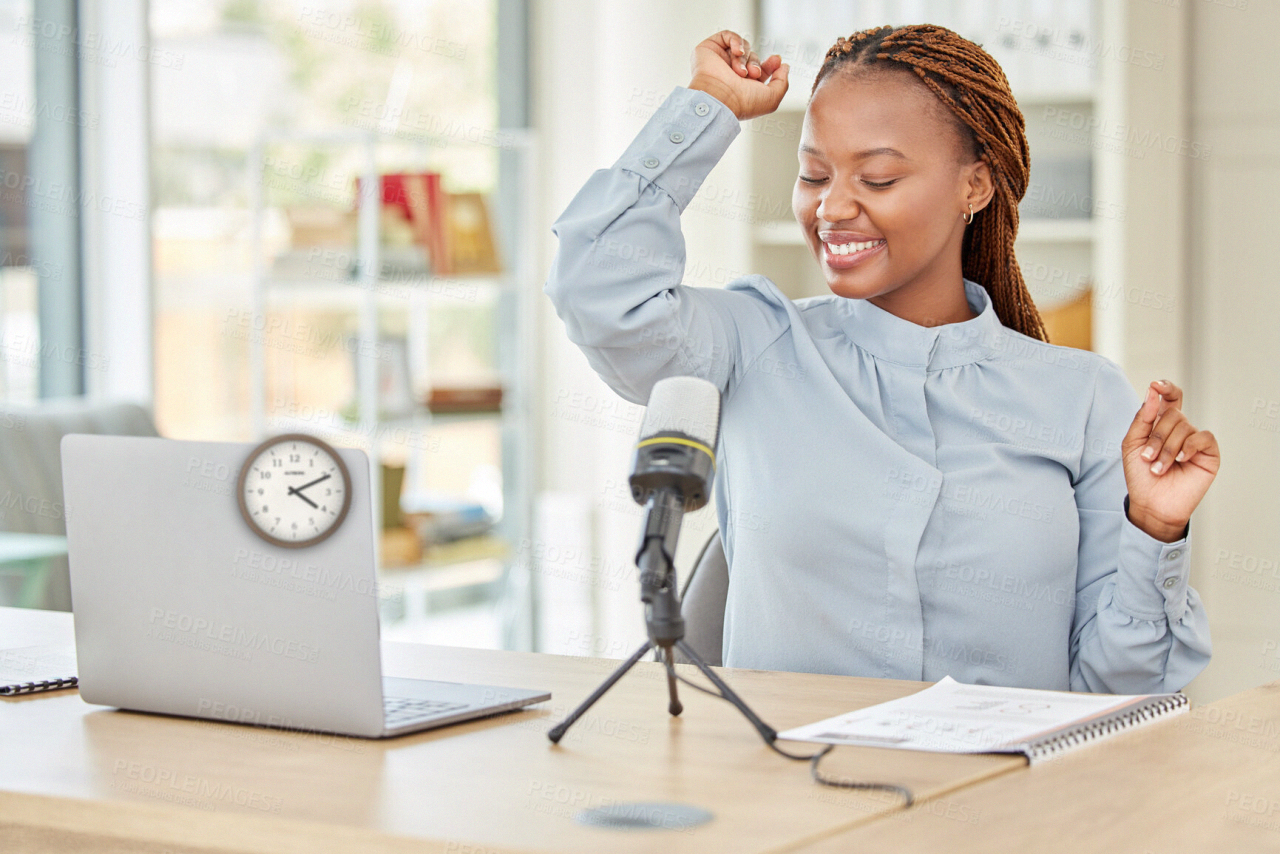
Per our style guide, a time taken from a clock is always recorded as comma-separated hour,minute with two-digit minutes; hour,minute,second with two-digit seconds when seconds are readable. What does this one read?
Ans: 4,11
